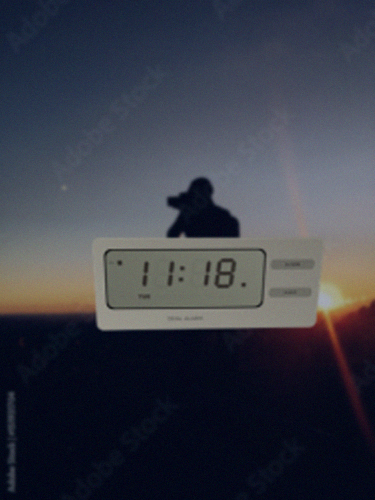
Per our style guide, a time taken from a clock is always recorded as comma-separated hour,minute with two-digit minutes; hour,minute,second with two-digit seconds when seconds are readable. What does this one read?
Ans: 11,18
